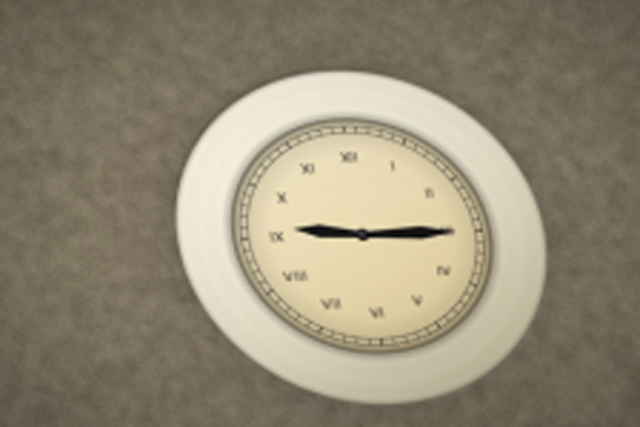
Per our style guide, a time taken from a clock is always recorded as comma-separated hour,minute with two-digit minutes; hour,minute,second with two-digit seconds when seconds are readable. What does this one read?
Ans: 9,15
